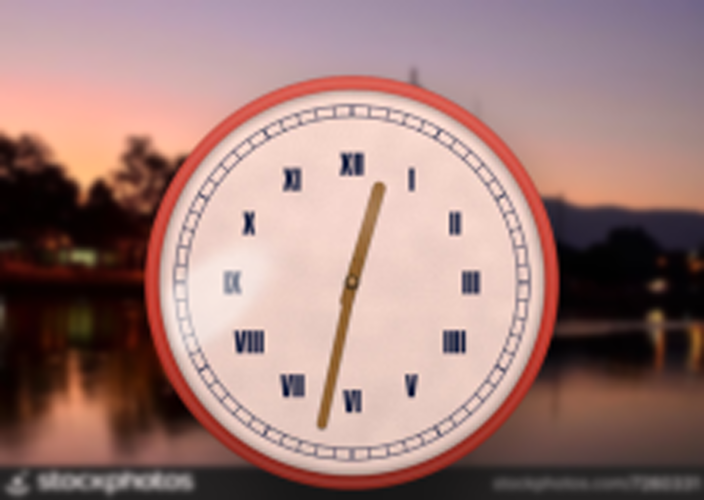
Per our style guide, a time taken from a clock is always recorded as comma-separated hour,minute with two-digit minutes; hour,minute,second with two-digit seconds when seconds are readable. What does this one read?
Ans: 12,32
